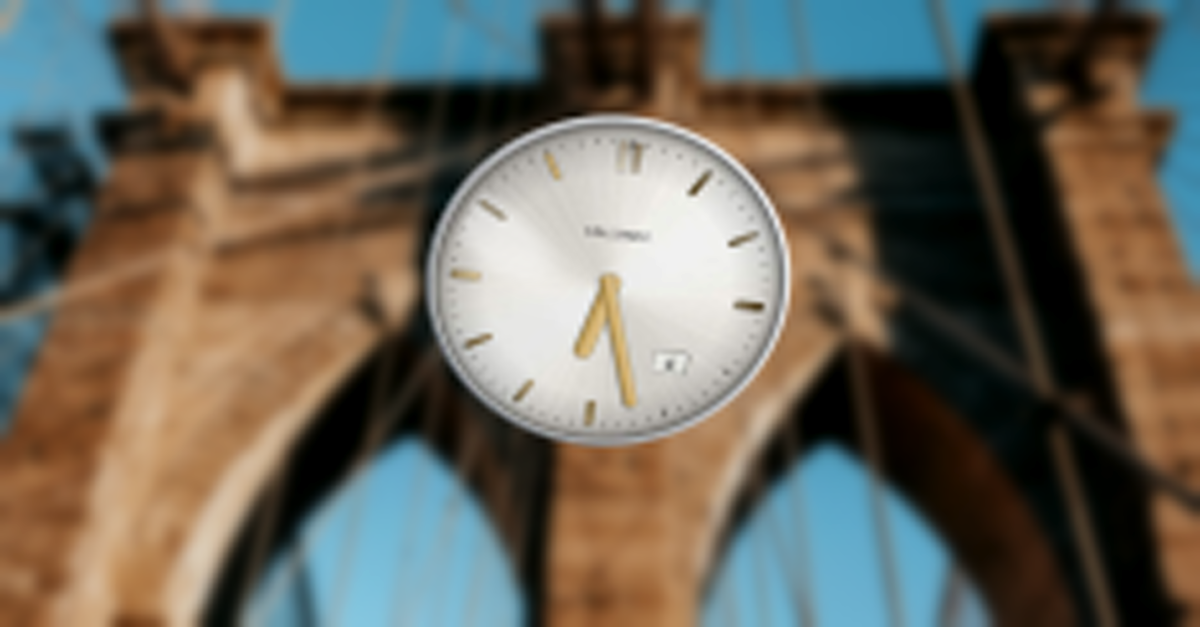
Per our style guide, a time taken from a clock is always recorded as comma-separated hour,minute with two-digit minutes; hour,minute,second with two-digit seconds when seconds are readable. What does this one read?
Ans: 6,27
